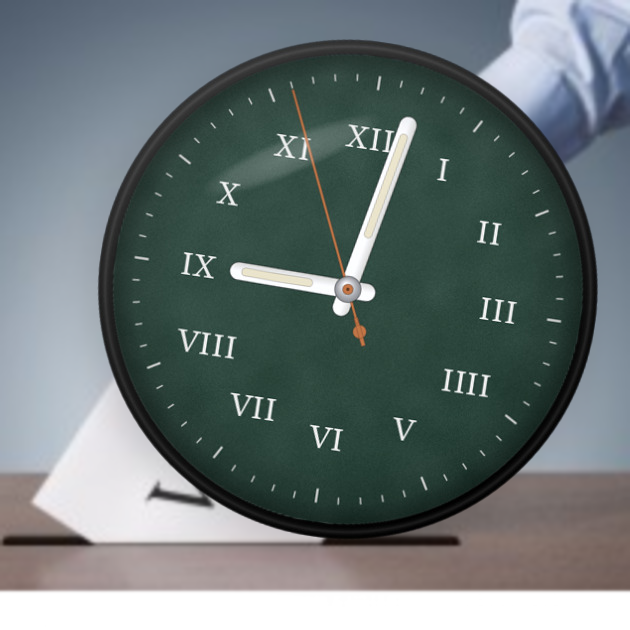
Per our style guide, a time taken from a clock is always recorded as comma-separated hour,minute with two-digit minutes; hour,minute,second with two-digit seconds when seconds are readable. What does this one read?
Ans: 9,01,56
